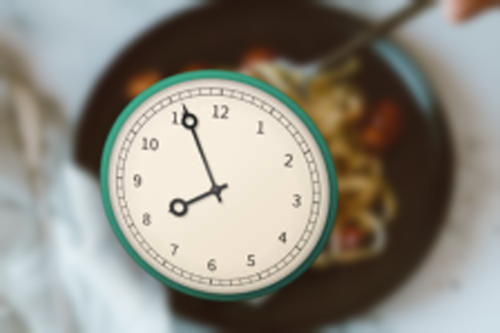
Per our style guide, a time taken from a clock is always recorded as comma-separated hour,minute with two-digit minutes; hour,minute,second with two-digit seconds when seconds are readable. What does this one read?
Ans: 7,56
